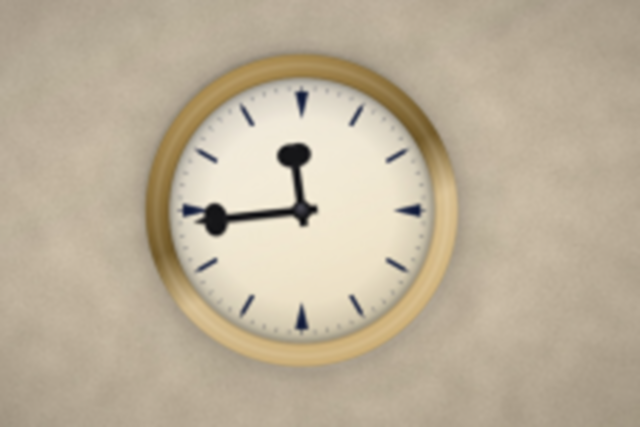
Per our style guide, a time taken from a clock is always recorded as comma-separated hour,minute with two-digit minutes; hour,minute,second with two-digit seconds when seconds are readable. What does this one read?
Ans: 11,44
